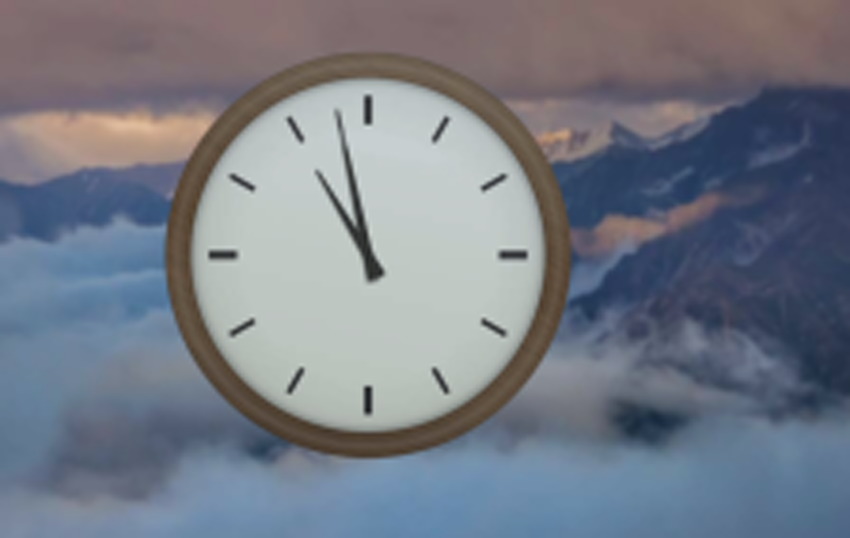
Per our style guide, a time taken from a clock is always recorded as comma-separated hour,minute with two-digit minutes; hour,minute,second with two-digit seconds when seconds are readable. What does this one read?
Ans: 10,58
